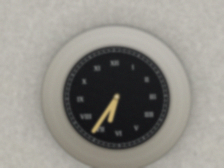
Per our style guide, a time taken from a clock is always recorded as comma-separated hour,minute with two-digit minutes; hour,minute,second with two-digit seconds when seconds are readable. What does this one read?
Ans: 6,36
